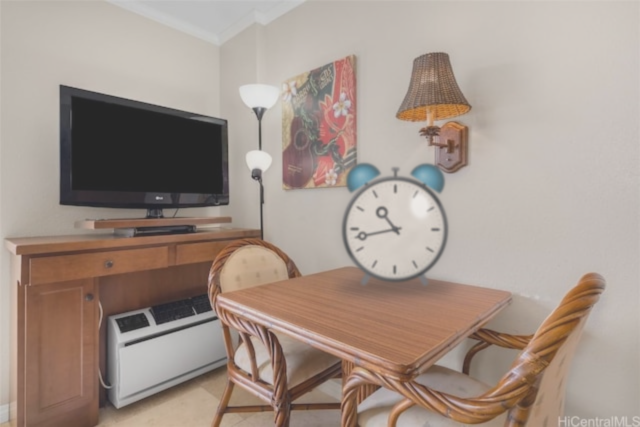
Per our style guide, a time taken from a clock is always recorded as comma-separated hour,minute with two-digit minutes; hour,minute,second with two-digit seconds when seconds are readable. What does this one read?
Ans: 10,43
